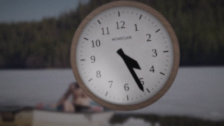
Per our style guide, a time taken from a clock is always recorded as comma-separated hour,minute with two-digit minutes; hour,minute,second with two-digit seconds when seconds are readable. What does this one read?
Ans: 4,26
